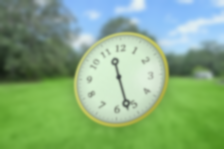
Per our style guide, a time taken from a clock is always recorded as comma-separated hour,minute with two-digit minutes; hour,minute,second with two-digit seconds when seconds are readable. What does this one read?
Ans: 11,27
